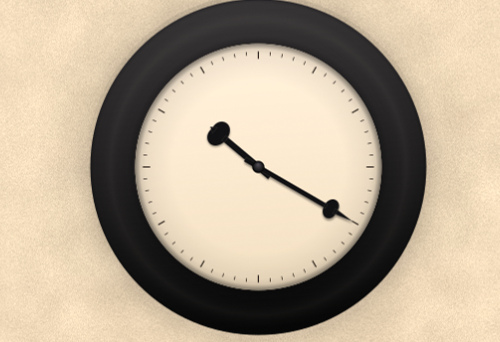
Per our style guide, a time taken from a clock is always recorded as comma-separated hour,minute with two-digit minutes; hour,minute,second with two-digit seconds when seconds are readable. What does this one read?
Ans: 10,20
